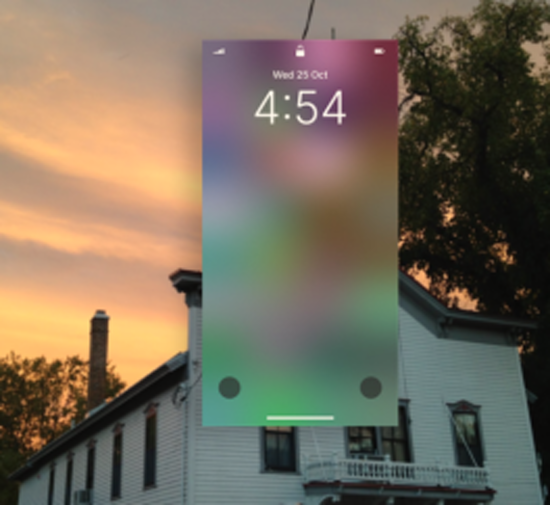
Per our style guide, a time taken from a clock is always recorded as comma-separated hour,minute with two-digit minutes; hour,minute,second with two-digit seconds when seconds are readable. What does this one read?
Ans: 4,54
